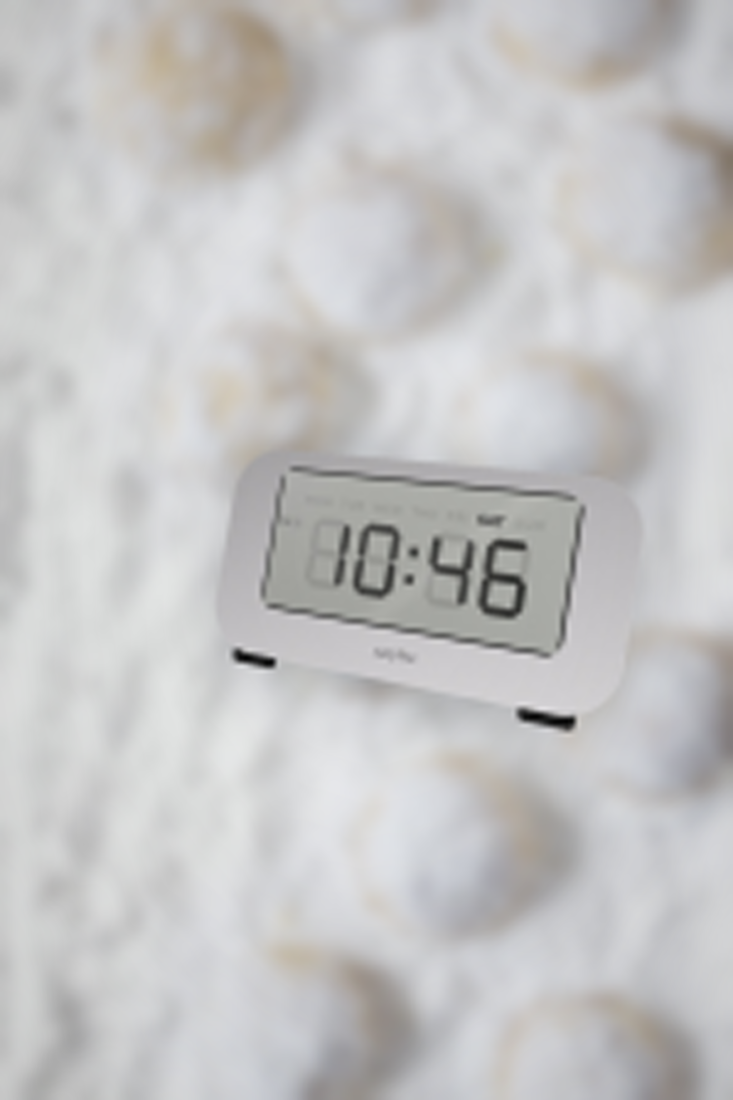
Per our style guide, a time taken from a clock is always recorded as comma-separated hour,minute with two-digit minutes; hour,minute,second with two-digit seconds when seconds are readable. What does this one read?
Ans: 10,46
